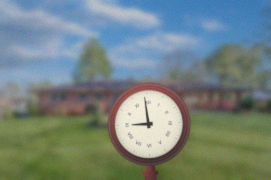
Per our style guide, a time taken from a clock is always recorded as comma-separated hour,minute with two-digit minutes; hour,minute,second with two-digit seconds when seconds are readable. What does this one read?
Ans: 8,59
